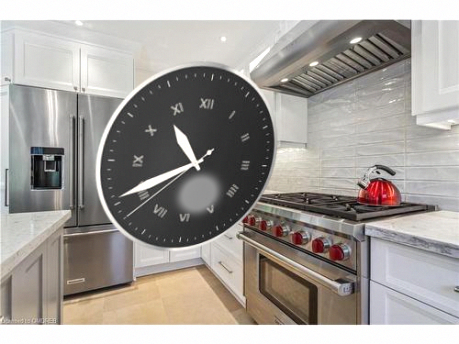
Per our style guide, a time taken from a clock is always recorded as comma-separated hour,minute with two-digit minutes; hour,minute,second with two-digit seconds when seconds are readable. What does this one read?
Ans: 10,40,38
